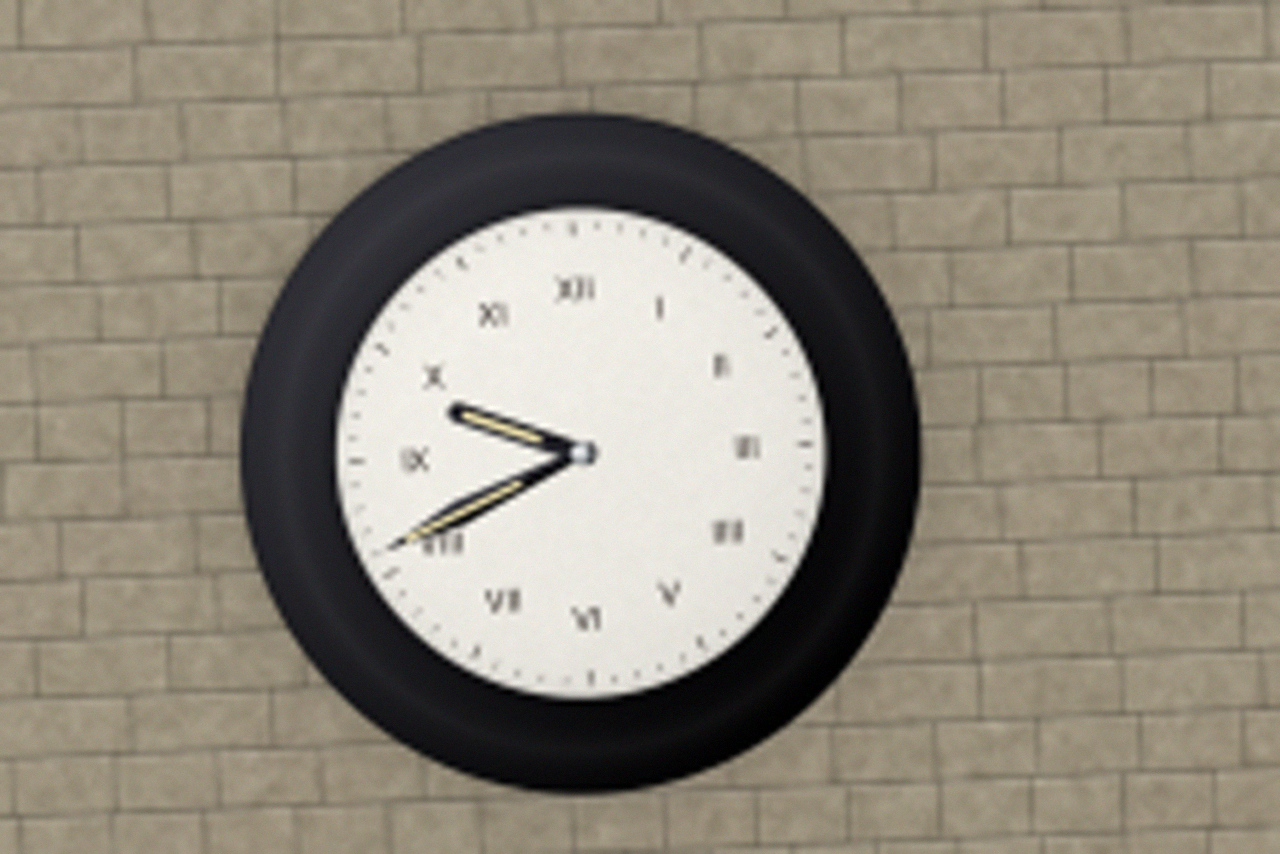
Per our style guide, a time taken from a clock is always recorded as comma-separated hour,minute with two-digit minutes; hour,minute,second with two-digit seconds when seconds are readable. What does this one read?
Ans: 9,41
